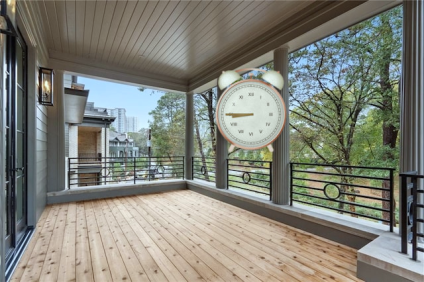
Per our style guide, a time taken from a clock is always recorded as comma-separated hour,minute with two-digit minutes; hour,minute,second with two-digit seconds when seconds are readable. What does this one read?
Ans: 8,45
